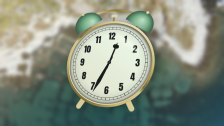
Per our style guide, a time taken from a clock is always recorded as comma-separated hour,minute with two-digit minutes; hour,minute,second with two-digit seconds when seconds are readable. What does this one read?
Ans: 12,34
